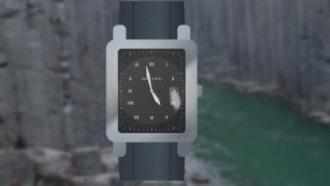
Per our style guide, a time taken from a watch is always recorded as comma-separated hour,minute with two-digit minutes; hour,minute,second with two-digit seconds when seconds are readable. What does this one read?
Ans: 4,58
